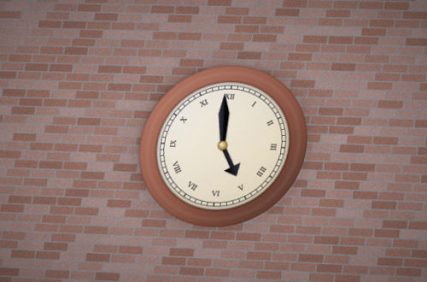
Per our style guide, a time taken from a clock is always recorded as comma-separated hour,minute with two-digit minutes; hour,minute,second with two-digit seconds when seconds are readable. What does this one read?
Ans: 4,59
